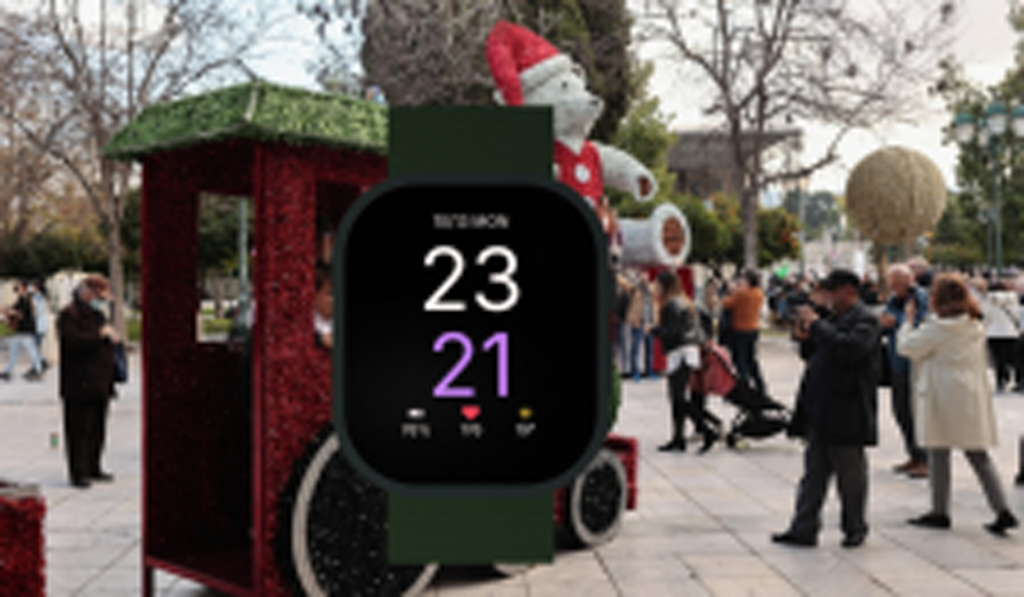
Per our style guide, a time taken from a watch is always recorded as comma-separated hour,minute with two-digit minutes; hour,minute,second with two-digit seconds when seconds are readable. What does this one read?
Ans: 23,21
